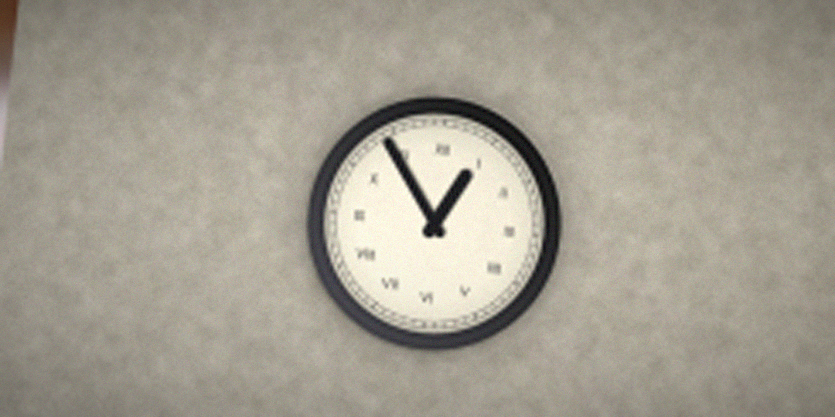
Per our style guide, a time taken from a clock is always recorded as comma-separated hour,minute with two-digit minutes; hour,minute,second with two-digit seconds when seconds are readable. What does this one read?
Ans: 12,54
